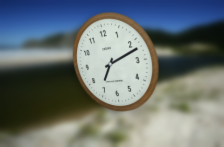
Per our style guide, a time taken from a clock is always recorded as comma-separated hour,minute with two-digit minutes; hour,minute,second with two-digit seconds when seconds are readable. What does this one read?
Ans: 7,12
